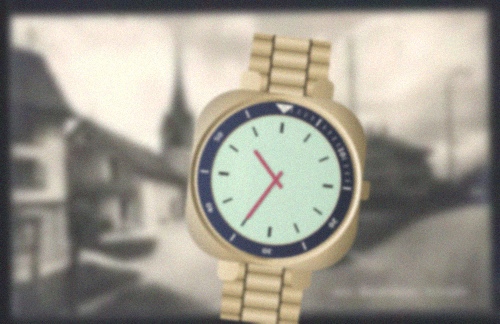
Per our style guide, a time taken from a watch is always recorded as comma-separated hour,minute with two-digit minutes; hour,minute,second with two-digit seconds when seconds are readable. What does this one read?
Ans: 10,35
